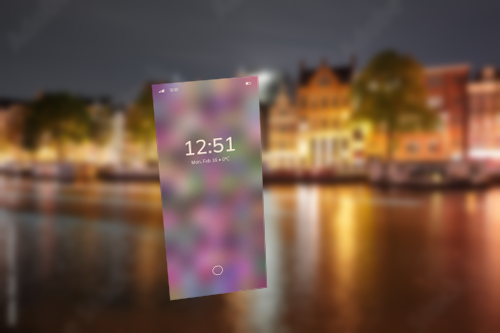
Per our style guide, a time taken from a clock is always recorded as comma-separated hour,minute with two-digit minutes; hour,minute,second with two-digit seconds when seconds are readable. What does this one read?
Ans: 12,51
